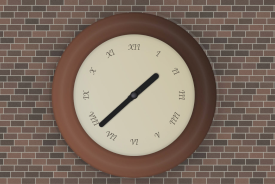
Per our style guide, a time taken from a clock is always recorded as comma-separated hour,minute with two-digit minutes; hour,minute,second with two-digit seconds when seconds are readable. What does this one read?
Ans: 1,38
